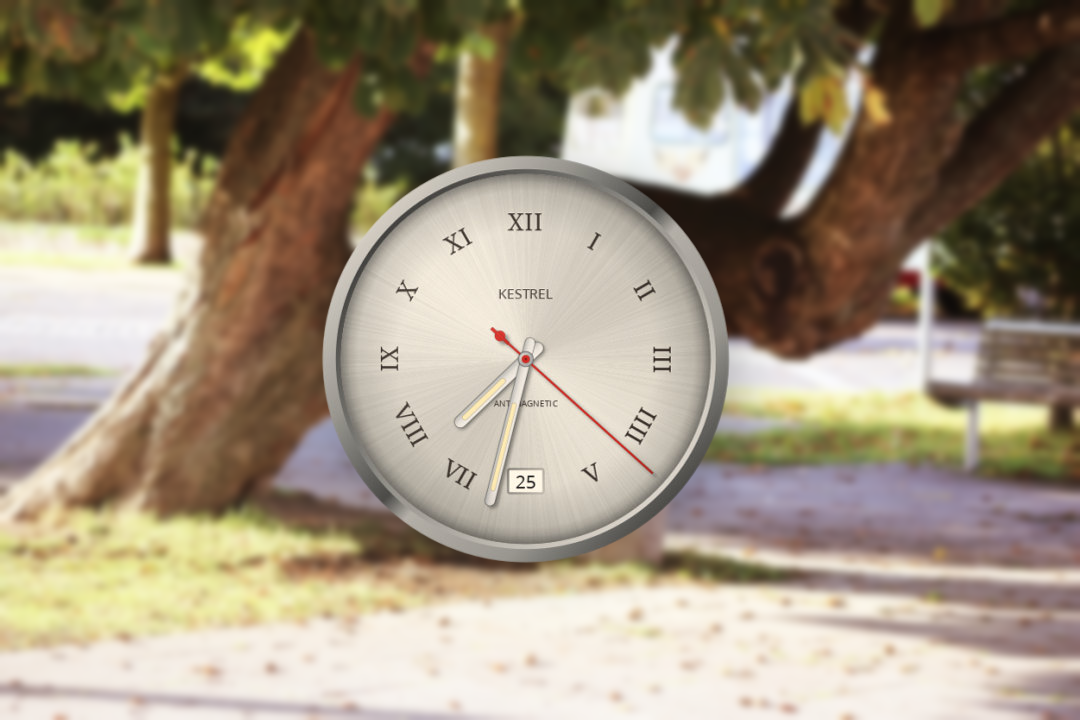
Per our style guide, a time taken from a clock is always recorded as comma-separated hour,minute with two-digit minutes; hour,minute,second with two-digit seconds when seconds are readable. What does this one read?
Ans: 7,32,22
